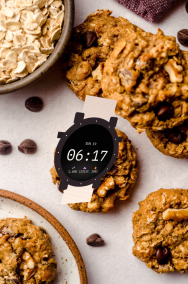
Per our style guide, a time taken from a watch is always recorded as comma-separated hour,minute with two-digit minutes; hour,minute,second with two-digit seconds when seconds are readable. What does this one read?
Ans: 6,17
